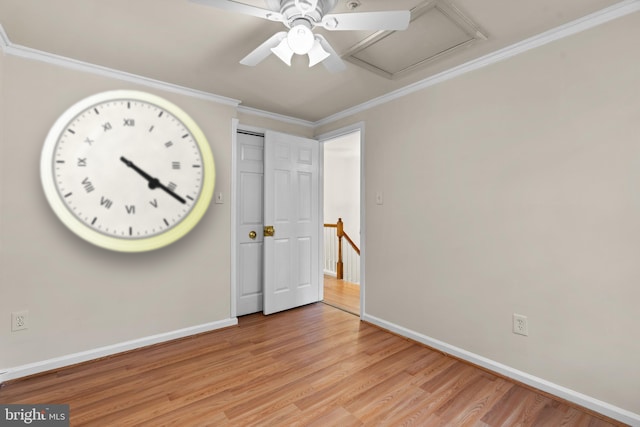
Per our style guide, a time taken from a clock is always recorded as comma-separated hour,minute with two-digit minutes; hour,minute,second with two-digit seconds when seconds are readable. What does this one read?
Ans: 4,21
